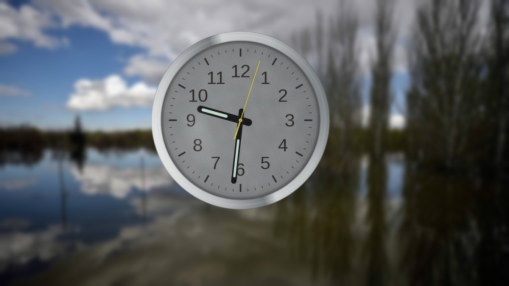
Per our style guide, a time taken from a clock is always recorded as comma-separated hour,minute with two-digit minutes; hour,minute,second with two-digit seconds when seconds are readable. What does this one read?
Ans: 9,31,03
